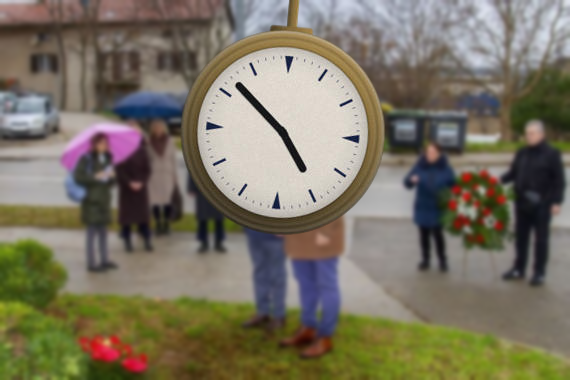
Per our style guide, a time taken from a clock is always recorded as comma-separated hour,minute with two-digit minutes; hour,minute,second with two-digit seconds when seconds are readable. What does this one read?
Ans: 4,52
